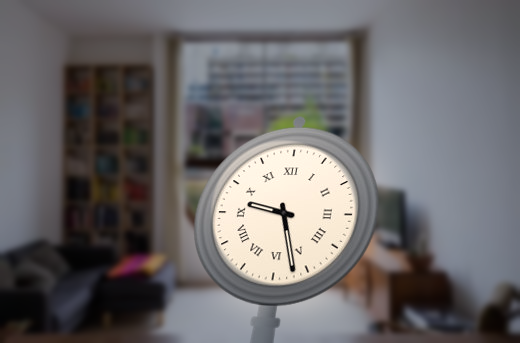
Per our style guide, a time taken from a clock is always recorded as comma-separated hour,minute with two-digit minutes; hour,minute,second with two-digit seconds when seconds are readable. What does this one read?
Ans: 9,27
